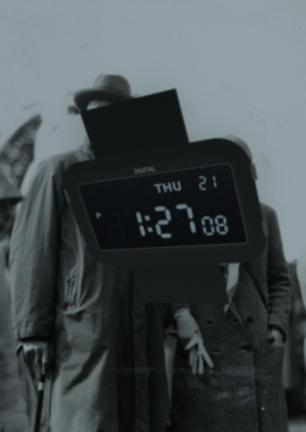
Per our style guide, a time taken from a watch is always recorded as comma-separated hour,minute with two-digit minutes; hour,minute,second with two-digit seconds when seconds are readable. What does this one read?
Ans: 1,27,08
